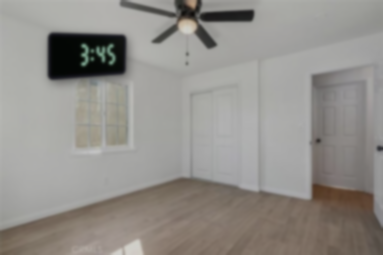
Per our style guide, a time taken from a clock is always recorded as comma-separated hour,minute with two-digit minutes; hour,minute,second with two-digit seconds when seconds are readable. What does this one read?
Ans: 3,45
